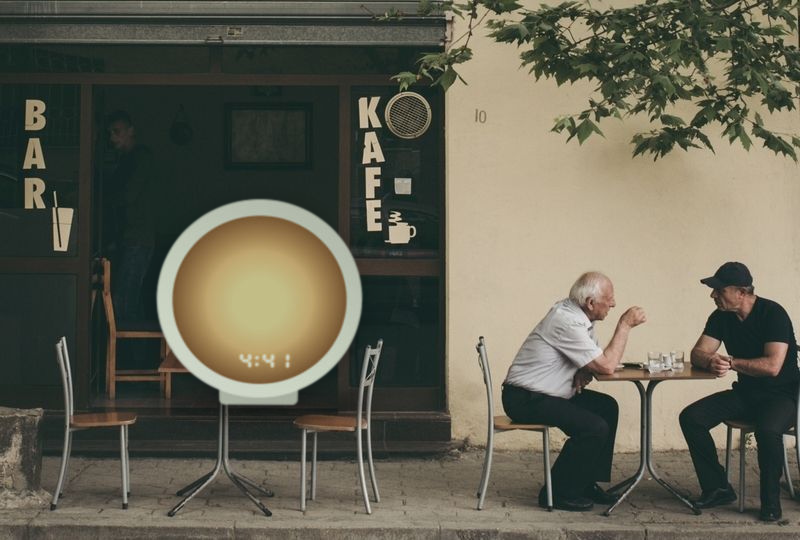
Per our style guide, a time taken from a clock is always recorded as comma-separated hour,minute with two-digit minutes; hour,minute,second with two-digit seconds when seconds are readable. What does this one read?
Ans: 4,41
